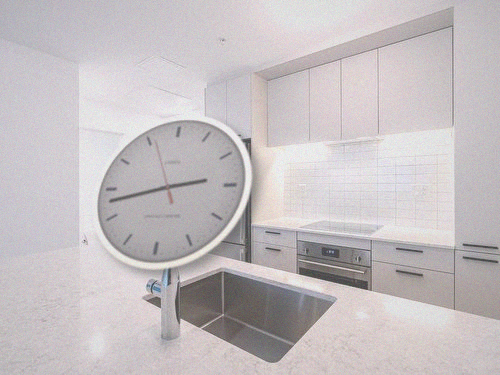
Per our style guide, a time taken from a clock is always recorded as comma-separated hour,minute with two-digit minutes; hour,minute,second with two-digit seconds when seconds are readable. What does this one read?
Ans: 2,42,56
